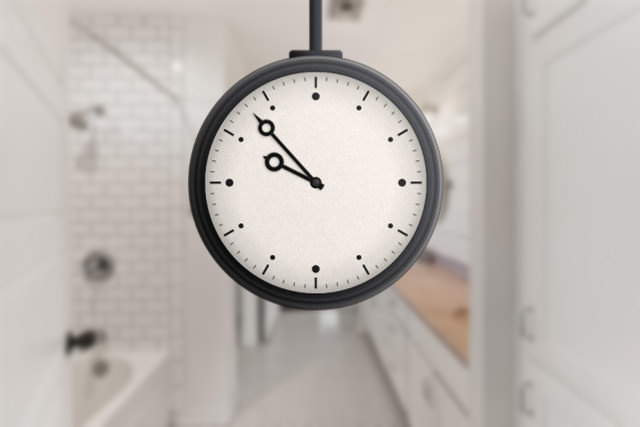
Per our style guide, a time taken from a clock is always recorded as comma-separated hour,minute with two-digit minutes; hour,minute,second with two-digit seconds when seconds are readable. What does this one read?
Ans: 9,53
